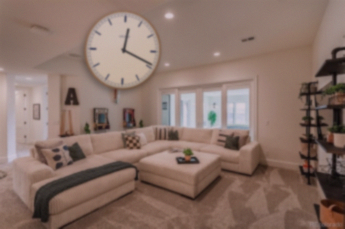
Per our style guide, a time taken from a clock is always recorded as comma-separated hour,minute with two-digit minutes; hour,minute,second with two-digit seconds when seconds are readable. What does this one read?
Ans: 12,19
